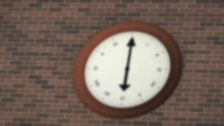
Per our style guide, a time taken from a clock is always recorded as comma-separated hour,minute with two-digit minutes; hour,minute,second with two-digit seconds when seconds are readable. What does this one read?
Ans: 6,00
